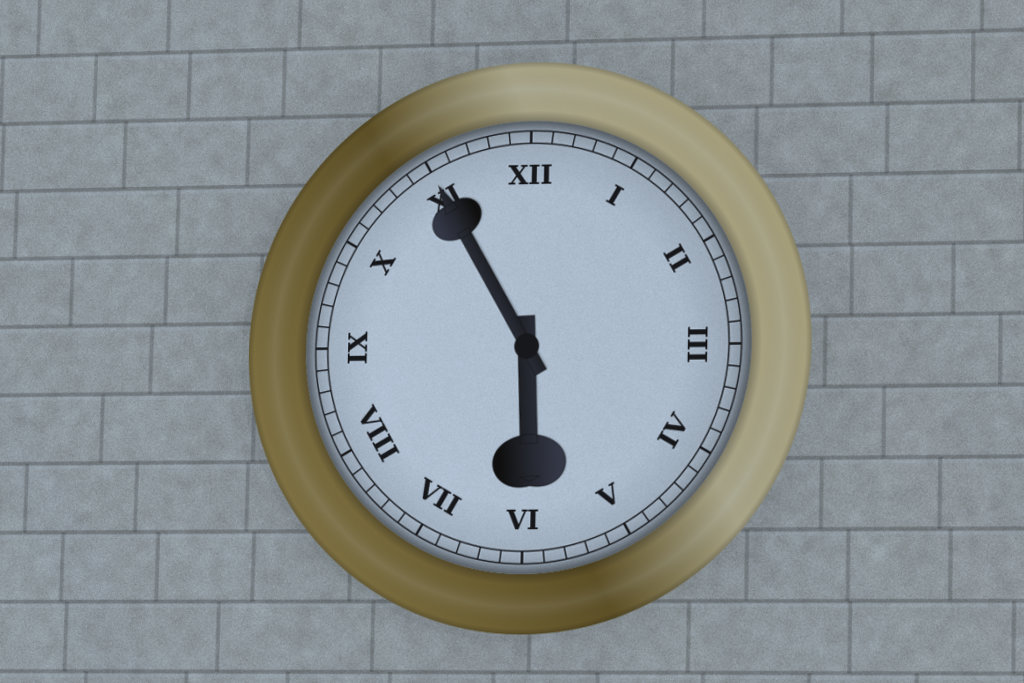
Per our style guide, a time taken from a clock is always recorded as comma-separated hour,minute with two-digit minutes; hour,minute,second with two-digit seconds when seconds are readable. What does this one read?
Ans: 5,55
